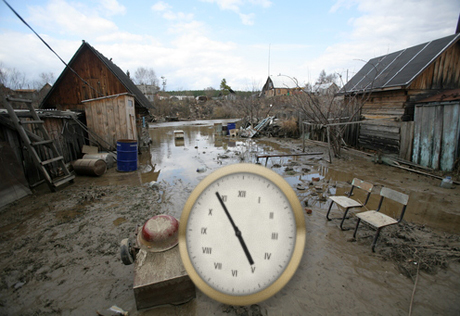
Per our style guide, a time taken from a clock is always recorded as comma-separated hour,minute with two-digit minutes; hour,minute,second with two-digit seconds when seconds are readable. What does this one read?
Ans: 4,54
